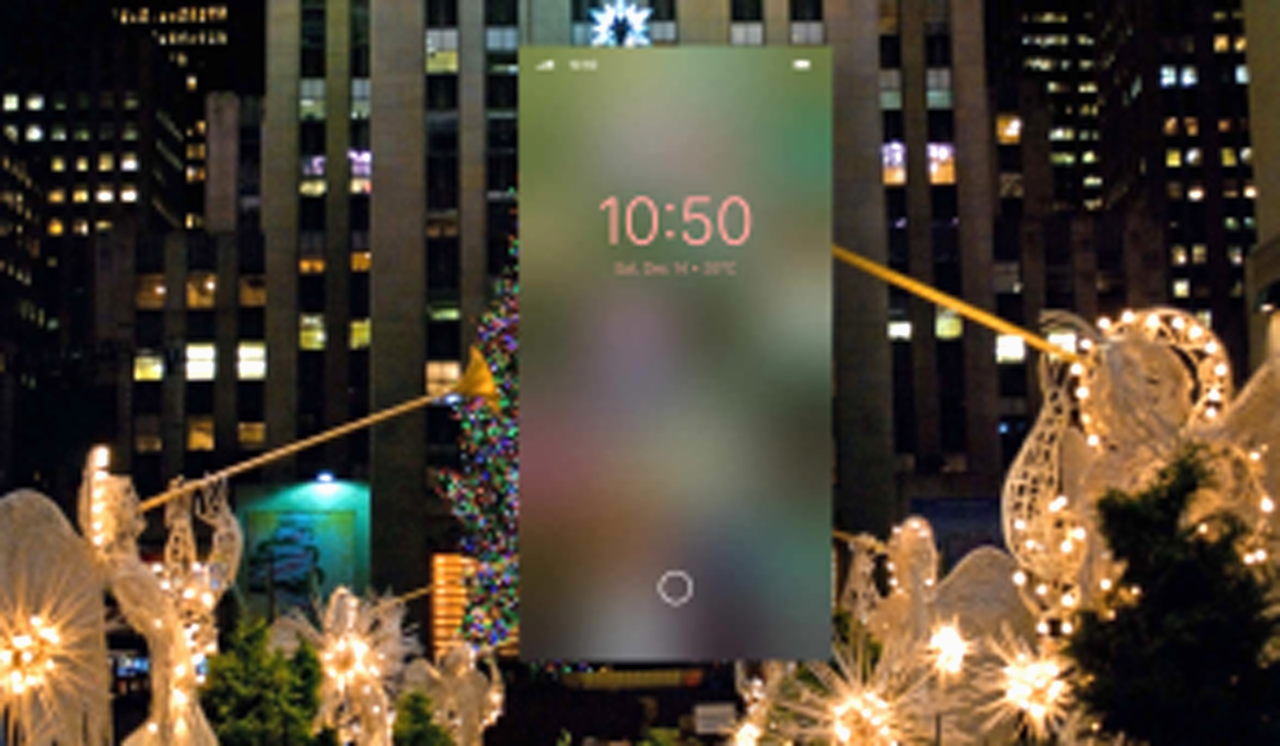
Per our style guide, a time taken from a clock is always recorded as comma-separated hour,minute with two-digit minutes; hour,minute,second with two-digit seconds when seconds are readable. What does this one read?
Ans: 10,50
